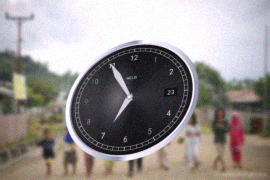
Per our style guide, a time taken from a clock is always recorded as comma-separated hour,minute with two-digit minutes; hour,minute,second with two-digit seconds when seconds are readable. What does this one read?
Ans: 6,55
